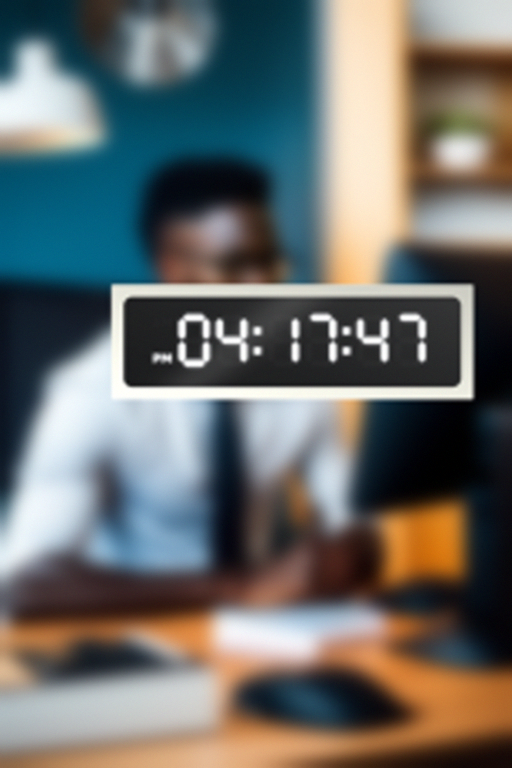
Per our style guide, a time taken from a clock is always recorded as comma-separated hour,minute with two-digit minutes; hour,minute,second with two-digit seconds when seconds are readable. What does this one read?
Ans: 4,17,47
